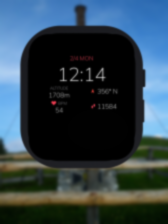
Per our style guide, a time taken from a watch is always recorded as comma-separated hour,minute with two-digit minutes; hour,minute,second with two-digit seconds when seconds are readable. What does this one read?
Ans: 12,14
